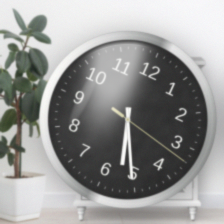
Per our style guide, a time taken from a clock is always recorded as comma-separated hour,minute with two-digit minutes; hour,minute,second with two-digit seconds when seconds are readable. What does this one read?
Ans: 5,25,17
